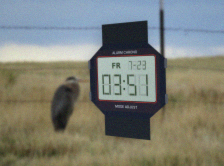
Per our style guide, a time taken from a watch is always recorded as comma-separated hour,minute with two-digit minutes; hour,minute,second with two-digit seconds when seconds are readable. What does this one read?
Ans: 3,51
